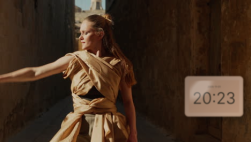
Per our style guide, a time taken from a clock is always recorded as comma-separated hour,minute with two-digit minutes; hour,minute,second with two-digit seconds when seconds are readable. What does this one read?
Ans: 20,23
